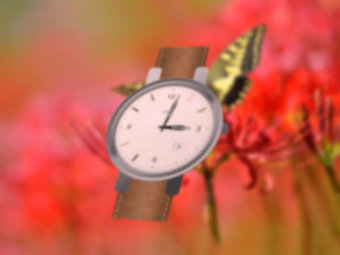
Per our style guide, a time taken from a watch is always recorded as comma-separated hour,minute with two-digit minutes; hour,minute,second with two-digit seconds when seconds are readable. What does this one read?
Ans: 3,02
